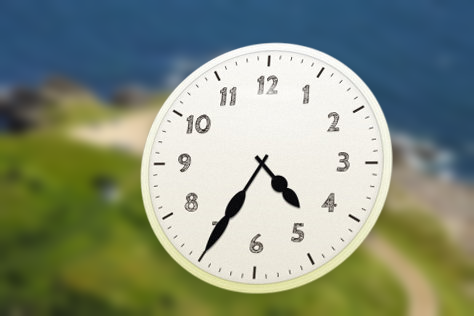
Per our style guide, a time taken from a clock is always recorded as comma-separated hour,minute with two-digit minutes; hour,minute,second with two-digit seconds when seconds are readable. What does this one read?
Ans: 4,35
